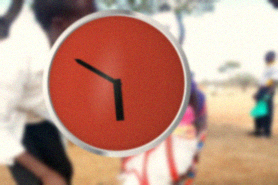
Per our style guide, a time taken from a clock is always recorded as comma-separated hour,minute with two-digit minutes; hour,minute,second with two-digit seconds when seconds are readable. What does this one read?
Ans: 5,50
